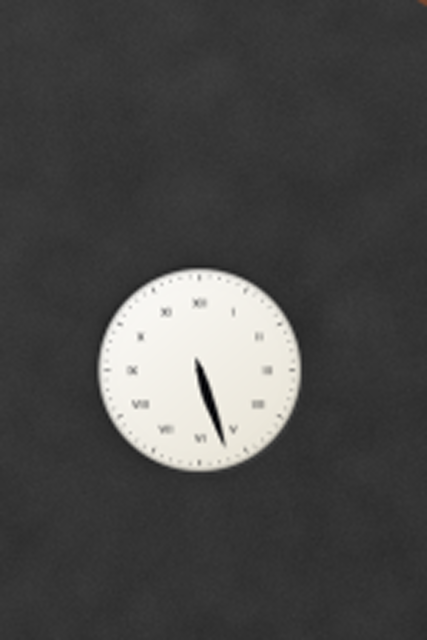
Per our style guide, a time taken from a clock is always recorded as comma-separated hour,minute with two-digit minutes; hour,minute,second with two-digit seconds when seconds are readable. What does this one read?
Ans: 5,27
